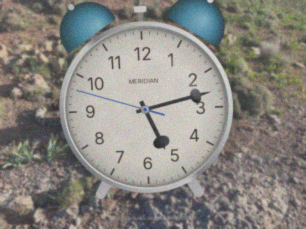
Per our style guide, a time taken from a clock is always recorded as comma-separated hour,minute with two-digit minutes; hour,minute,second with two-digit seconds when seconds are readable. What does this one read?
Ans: 5,12,48
